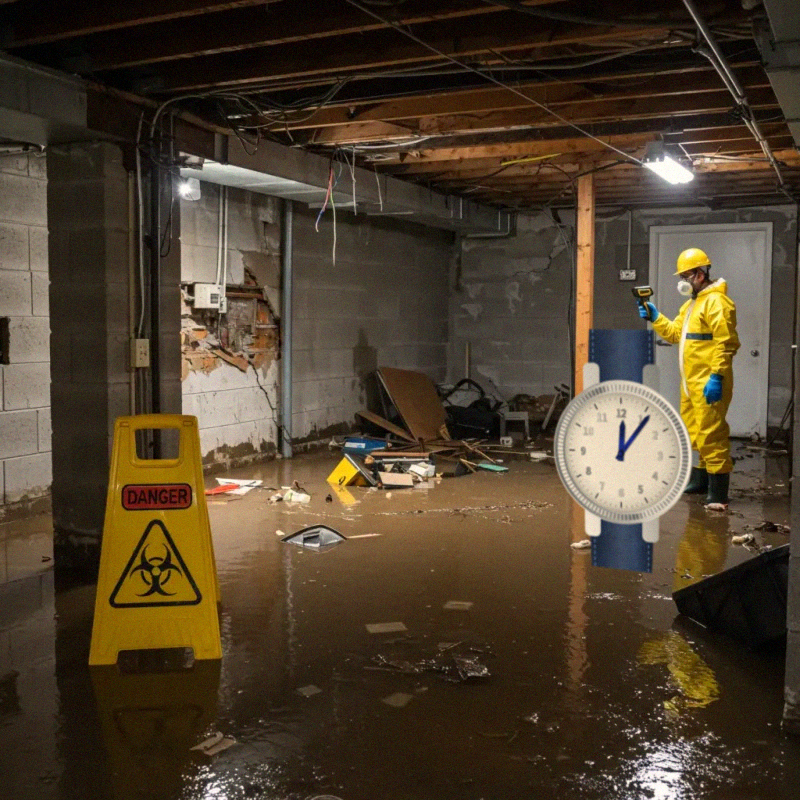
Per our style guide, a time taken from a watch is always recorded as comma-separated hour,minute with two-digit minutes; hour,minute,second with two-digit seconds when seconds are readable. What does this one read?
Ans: 12,06
